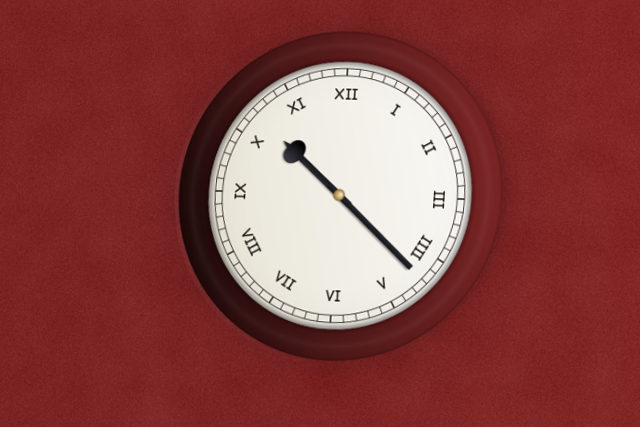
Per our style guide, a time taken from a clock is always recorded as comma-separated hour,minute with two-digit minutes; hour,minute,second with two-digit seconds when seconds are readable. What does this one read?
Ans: 10,22
